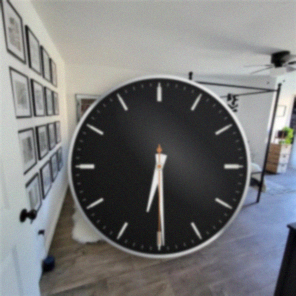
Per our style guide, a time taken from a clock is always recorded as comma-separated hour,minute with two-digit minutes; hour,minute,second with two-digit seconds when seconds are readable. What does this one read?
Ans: 6,29,30
